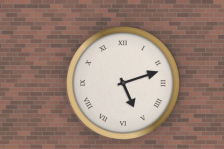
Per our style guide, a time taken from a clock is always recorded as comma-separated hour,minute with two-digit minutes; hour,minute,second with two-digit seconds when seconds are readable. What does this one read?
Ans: 5,12
